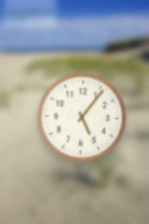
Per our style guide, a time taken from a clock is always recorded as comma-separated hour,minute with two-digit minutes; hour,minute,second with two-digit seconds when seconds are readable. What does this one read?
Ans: 5,06
